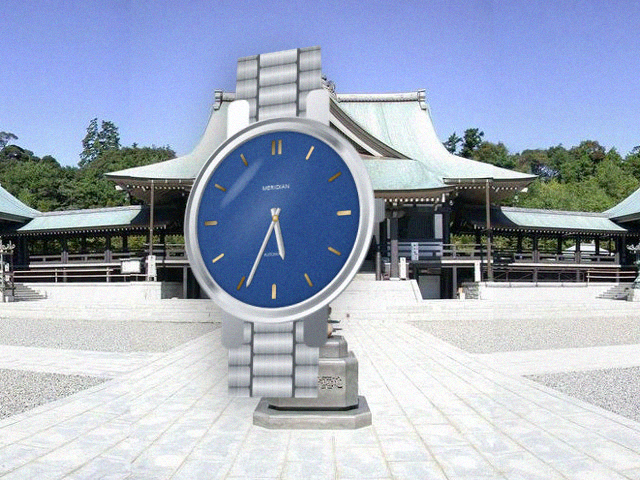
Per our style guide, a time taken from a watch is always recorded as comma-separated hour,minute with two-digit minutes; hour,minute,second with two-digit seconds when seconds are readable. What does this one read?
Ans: 5,34
